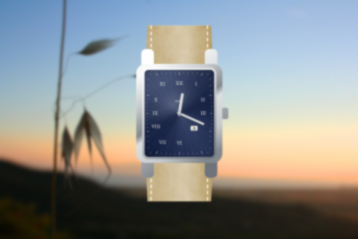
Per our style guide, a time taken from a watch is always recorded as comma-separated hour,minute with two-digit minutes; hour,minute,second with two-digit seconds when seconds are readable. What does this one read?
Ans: 12,19
